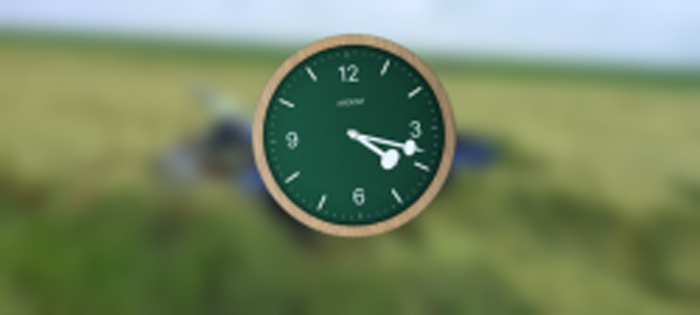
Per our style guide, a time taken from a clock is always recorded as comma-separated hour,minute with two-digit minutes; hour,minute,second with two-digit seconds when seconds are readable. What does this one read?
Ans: 4,18
